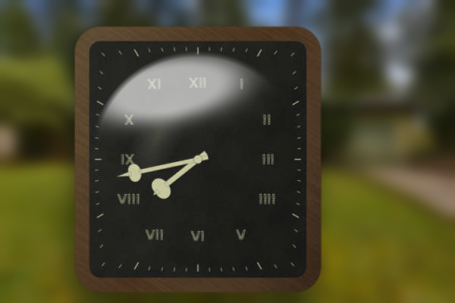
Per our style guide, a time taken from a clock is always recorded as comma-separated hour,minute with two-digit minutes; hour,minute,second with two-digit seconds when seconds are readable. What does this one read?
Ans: 7,43
